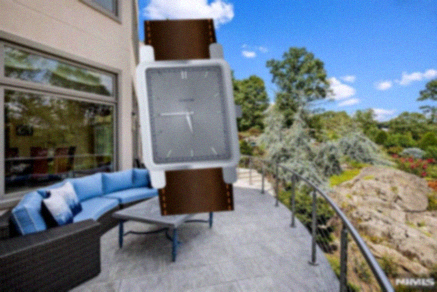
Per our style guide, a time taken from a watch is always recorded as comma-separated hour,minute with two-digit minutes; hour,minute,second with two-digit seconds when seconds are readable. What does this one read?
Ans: 5,45
